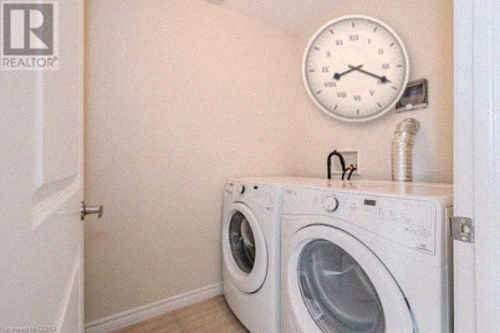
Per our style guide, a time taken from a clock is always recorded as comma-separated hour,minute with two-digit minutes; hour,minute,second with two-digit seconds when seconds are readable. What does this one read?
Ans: 8,19
